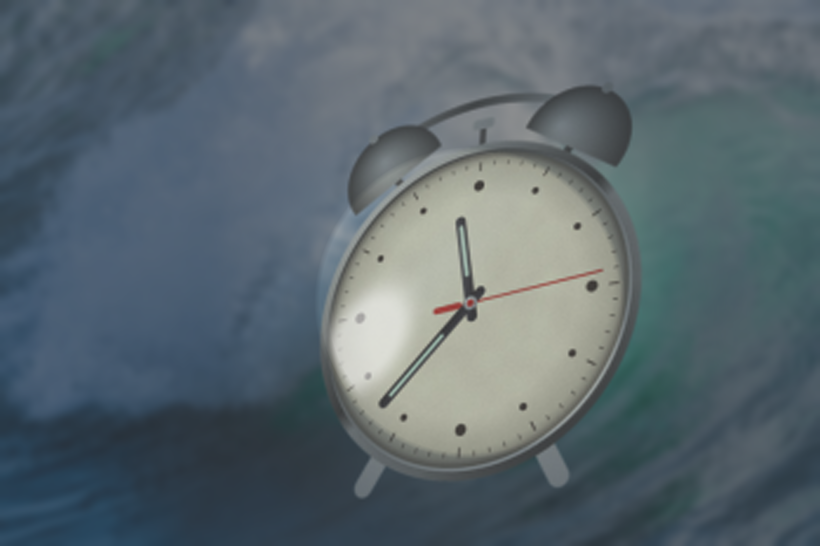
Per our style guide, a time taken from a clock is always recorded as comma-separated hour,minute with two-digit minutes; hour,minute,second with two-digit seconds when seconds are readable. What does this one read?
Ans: 11,37,14
